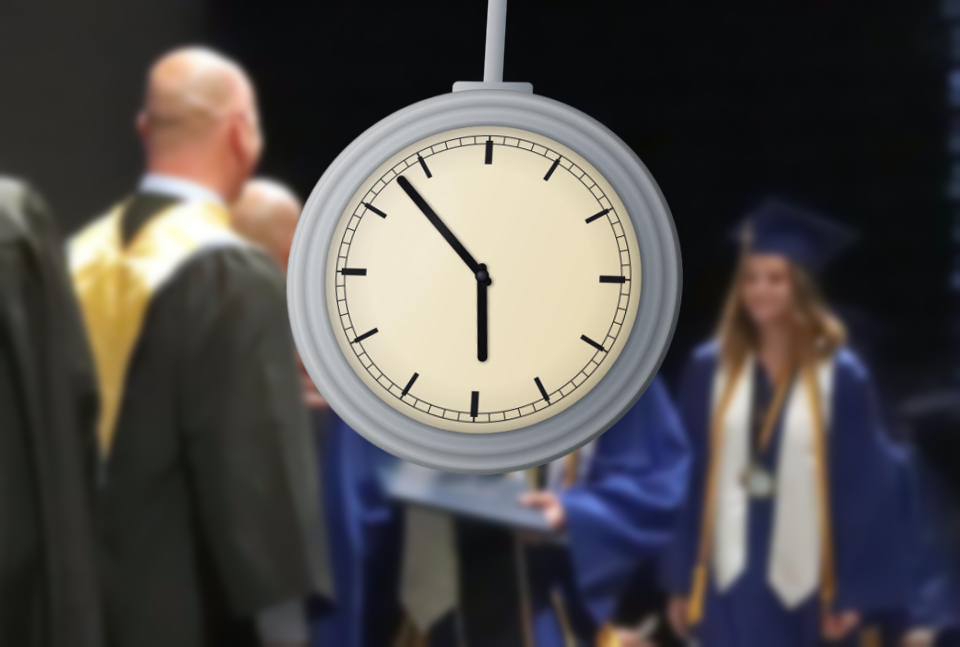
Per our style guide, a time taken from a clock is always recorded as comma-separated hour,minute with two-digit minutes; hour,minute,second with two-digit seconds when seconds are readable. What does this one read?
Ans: 5,53
